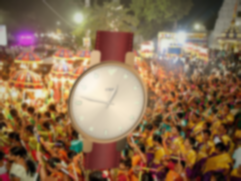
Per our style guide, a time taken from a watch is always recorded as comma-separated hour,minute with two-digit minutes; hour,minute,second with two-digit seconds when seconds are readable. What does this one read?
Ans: 12,47
